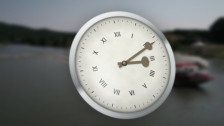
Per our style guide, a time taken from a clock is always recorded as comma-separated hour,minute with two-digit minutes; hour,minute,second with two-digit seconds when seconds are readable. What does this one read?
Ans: 3,11
